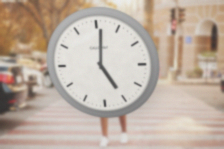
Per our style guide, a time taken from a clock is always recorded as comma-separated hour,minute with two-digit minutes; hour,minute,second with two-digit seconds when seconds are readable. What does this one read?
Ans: 5,01
